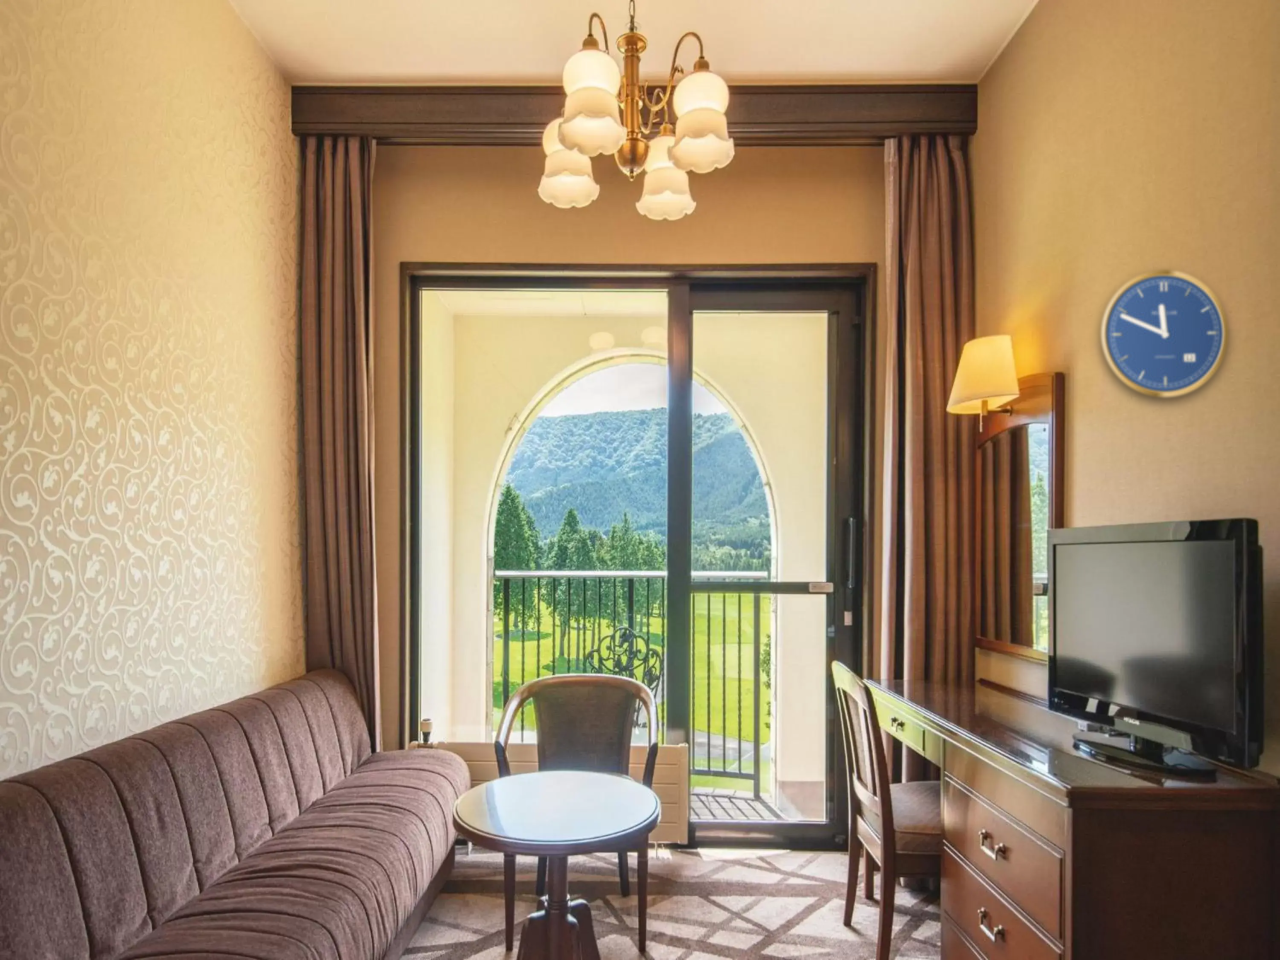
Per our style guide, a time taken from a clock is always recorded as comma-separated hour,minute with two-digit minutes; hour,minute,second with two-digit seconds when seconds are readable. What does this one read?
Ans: 11,49
